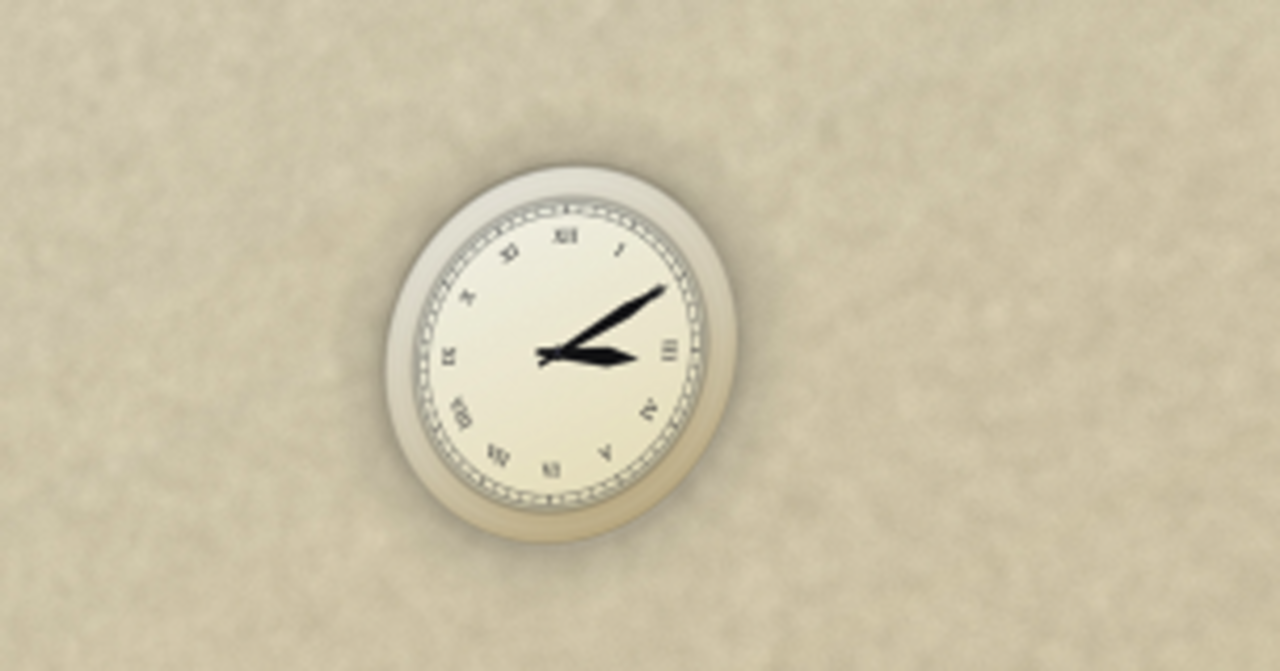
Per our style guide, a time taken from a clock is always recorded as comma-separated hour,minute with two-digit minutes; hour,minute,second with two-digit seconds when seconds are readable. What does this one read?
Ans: 3,10
